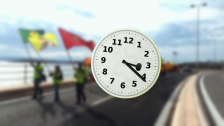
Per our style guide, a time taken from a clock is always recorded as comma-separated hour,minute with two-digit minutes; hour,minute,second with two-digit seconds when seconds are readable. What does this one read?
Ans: 3,21
